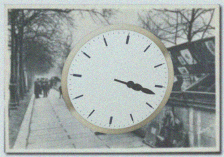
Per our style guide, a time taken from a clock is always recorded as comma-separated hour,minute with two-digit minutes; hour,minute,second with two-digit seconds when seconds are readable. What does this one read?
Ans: 3,17
